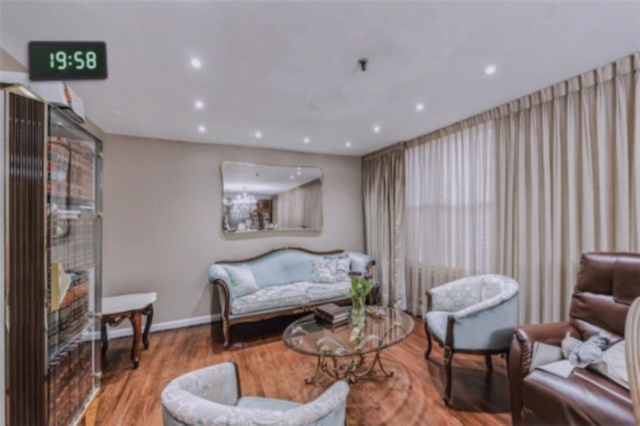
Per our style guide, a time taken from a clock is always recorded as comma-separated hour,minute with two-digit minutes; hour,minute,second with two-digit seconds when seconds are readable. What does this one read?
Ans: 19,58
